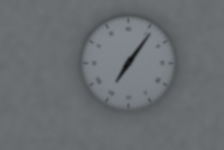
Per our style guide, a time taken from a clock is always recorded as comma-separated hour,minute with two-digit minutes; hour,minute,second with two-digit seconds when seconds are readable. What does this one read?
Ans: 7,06
